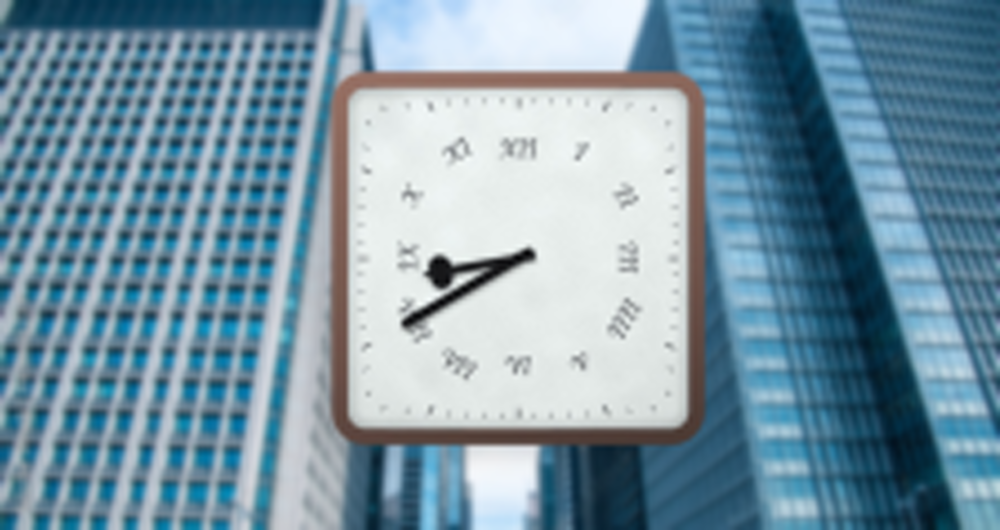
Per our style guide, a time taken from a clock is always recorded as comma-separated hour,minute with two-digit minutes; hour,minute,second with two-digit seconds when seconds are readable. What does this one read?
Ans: 8,40
